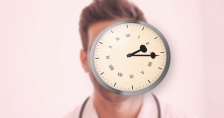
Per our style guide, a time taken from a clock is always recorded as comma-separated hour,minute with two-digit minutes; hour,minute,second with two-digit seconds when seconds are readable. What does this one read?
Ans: 2,16
